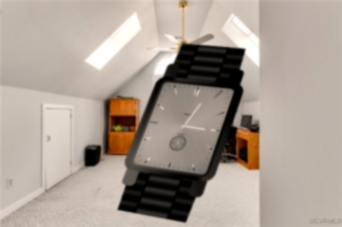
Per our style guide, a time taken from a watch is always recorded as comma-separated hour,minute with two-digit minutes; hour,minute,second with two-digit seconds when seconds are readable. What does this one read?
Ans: 3,03
